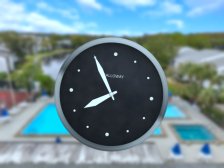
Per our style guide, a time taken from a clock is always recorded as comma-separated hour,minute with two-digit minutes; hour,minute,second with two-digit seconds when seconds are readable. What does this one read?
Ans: 7,55
